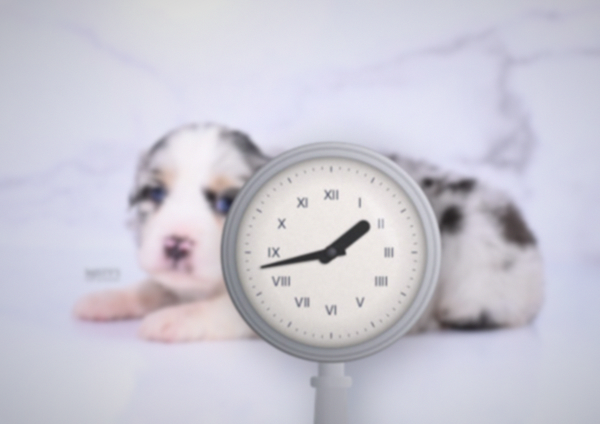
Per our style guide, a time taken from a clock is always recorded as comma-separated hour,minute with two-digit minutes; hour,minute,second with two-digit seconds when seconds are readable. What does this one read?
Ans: 1,43
